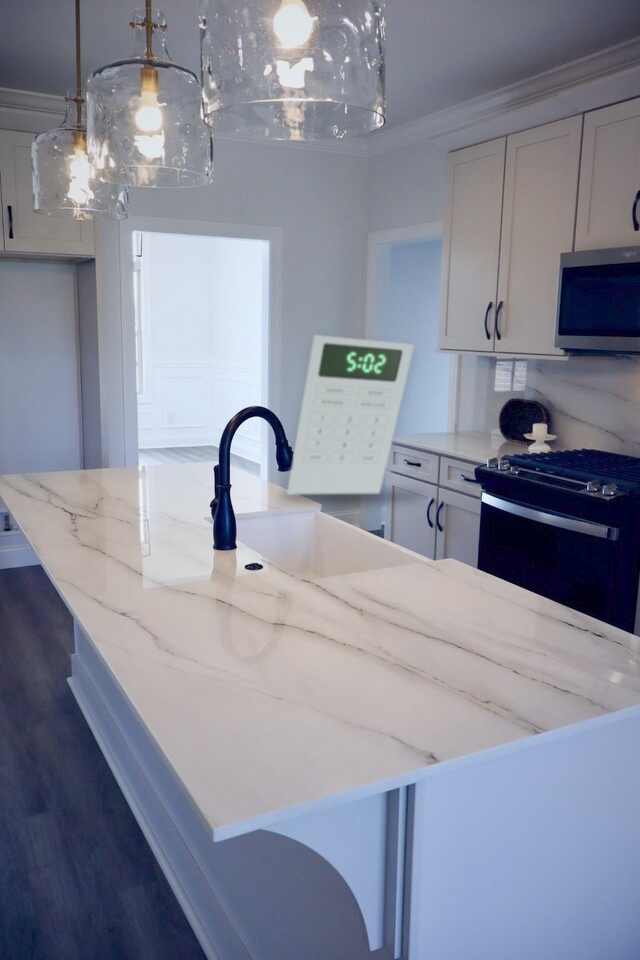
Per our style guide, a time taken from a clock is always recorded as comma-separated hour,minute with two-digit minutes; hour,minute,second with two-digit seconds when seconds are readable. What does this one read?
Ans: 5,02
